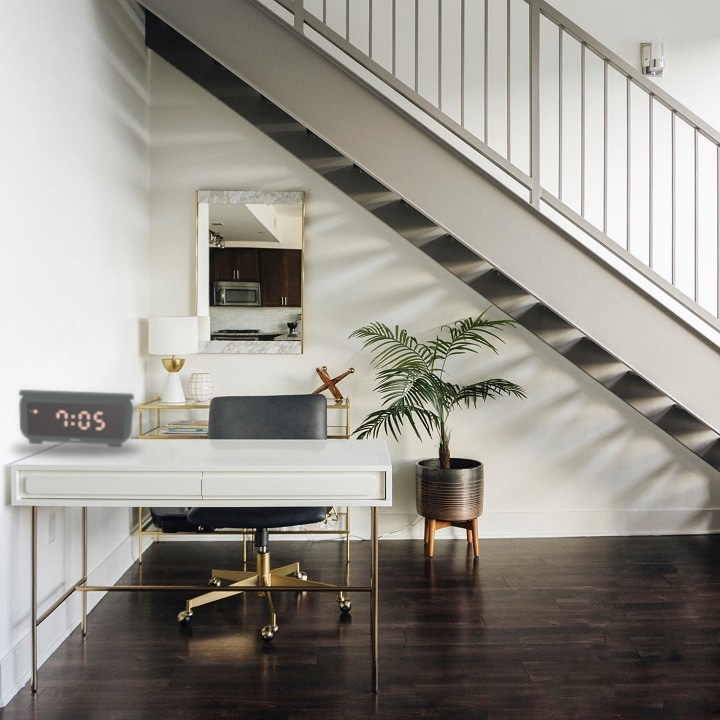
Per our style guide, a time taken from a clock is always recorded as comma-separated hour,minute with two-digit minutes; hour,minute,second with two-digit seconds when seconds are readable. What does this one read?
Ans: 7,05
